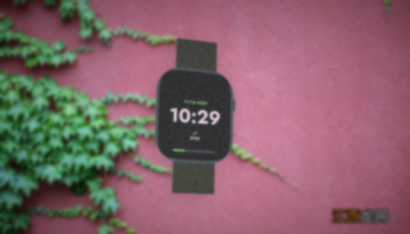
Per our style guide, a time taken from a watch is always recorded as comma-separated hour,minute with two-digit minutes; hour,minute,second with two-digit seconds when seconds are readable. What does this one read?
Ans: 10,29
